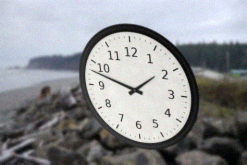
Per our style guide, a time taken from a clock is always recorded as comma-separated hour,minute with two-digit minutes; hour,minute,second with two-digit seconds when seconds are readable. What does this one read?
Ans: 1,48
